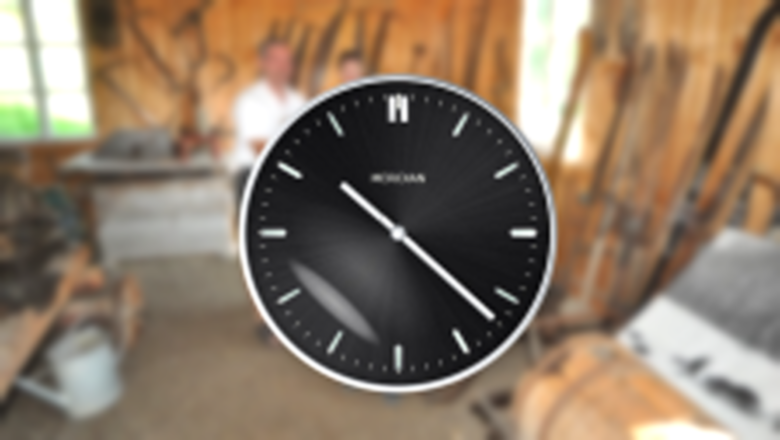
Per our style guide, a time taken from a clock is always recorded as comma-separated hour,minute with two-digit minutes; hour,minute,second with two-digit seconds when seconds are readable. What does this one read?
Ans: 10,22
